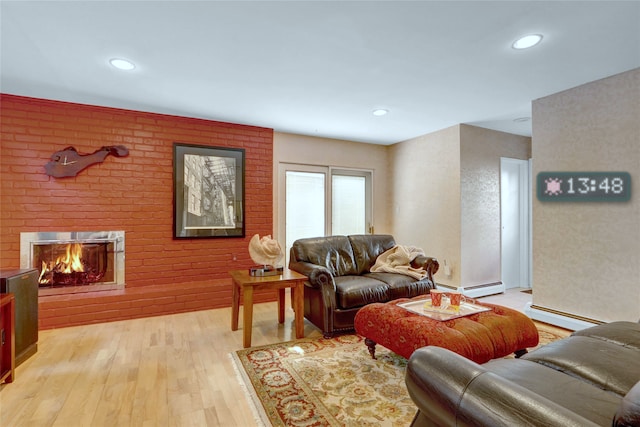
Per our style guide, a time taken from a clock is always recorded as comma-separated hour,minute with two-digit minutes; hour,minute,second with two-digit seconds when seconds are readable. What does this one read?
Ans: 13,48
